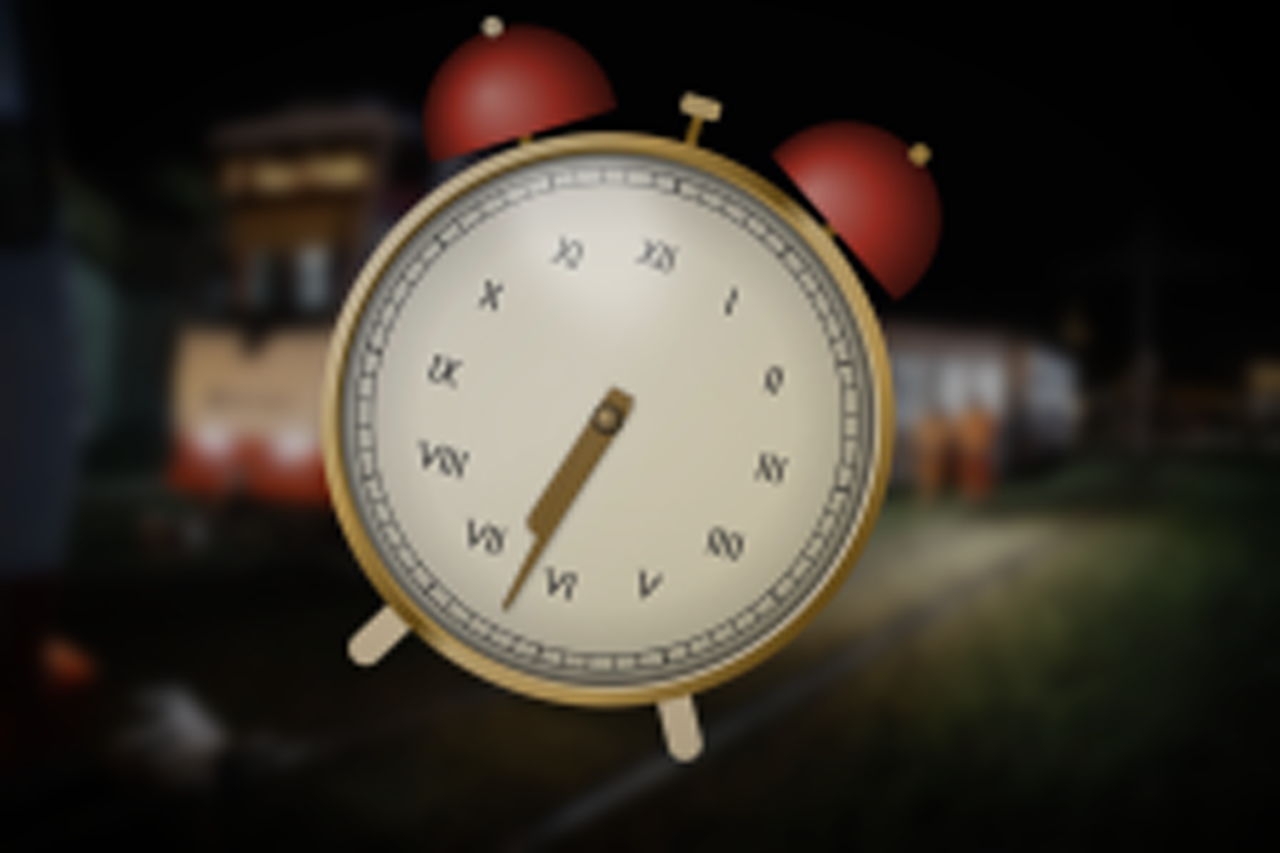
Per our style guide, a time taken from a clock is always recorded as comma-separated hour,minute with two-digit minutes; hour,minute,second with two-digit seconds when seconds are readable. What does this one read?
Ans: 6,32
